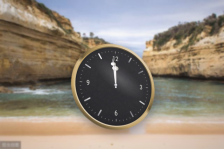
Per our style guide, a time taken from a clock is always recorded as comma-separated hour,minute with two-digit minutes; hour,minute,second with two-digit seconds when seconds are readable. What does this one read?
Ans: 11,59
